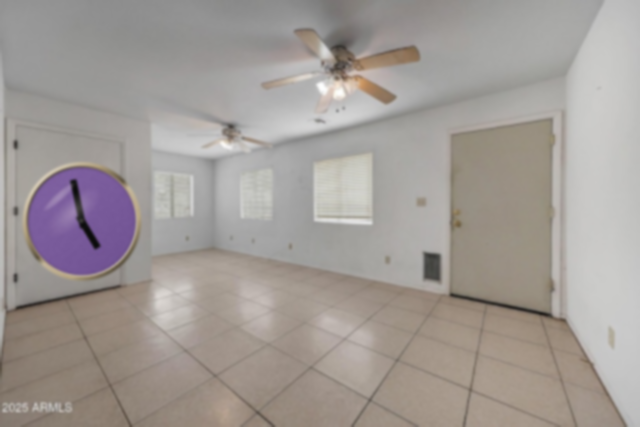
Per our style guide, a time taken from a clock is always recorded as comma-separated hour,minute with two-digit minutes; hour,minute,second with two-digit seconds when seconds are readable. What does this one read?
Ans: 4,58
